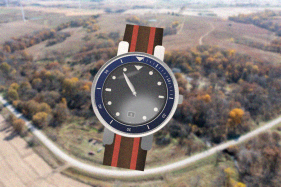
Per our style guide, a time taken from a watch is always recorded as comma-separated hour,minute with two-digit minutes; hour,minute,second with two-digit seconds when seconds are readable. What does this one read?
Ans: 10,54
